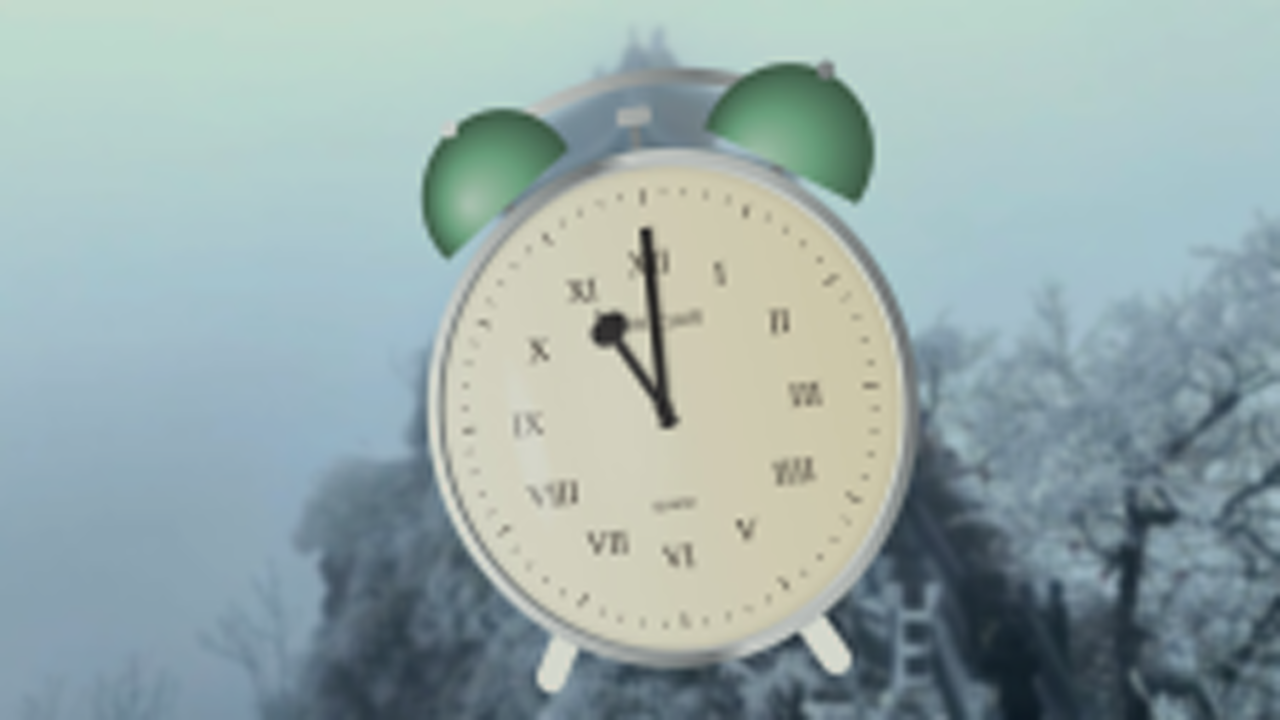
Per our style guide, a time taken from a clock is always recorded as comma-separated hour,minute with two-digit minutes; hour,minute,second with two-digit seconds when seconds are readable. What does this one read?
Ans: 11,00
